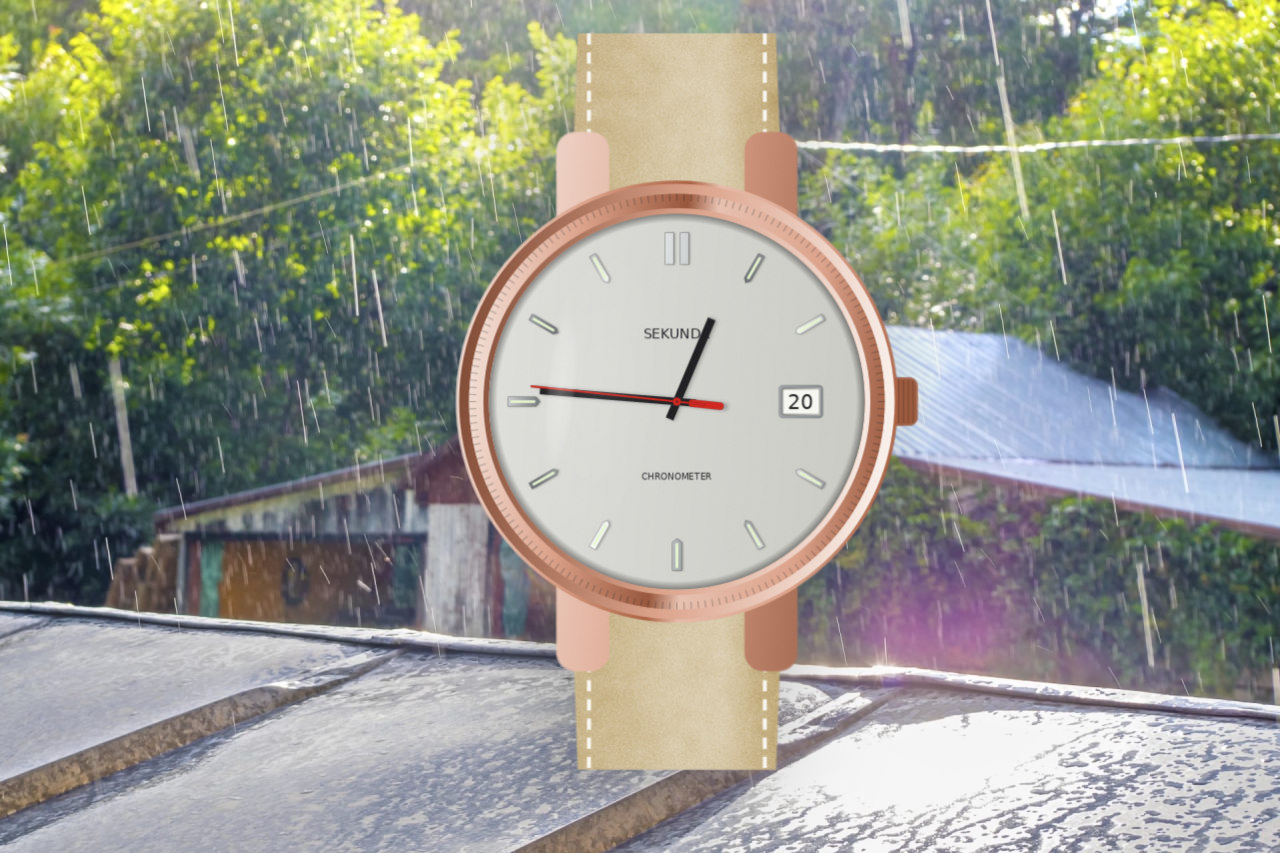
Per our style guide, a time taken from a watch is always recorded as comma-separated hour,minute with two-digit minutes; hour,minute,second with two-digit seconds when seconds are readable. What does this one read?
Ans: 12,45,46
